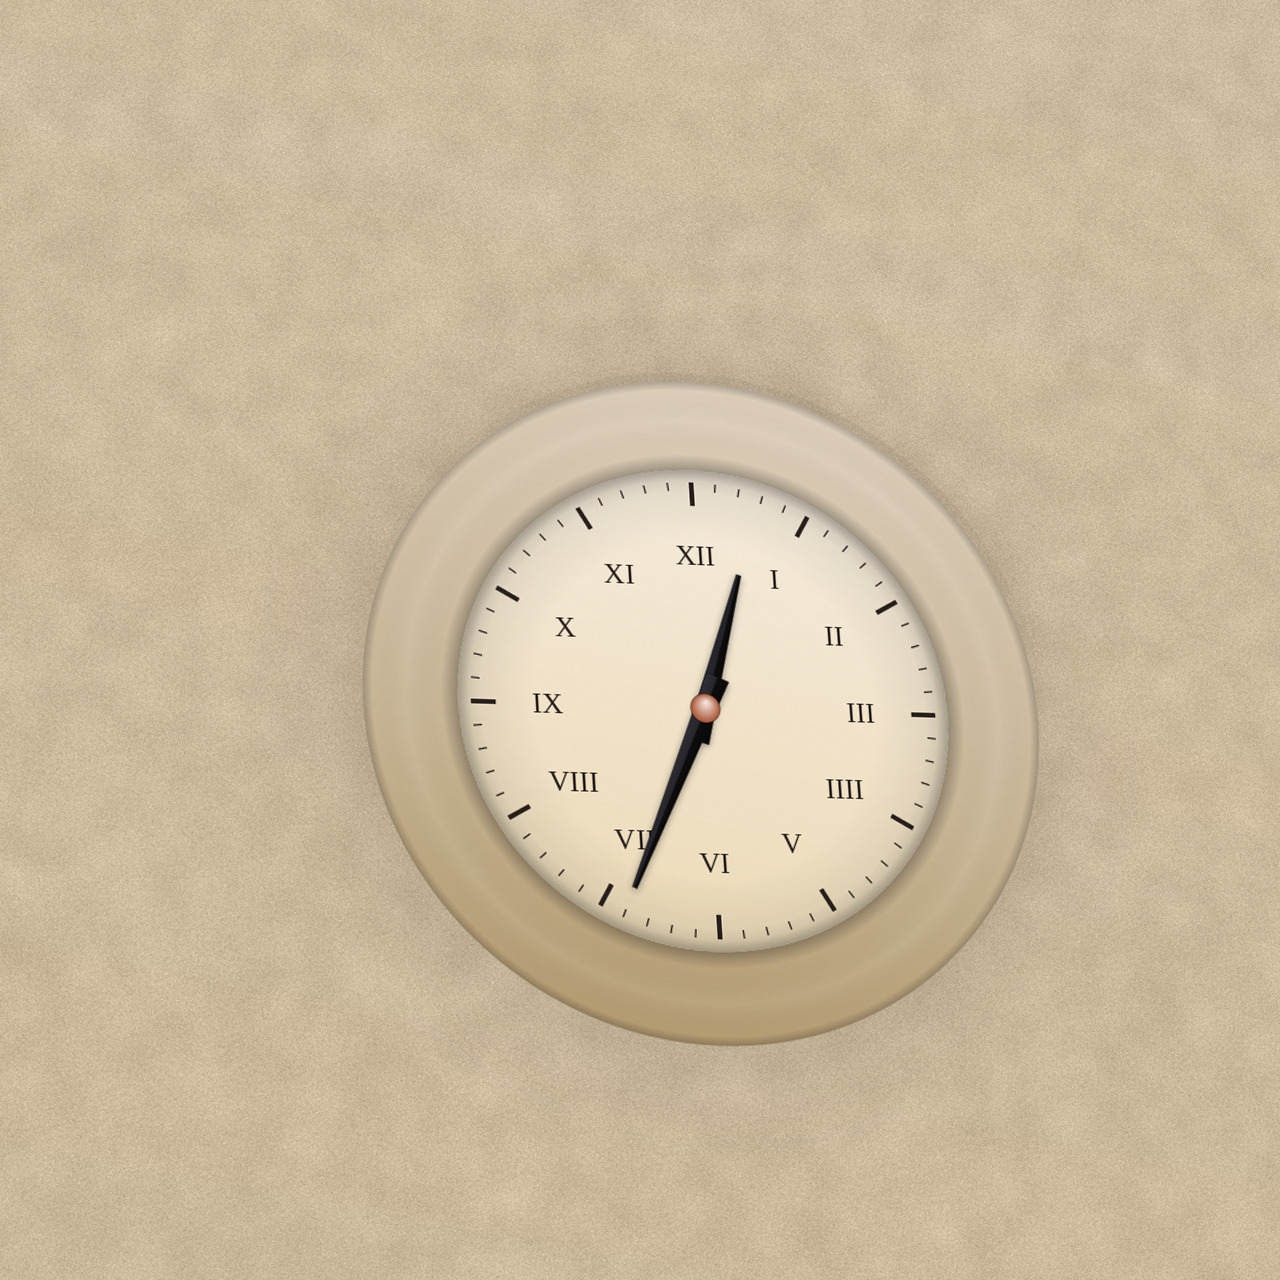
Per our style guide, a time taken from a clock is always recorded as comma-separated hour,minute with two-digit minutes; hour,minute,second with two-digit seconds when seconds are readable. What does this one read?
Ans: 12,34
